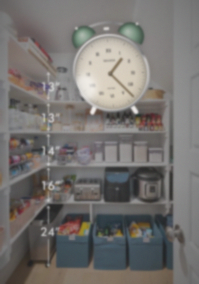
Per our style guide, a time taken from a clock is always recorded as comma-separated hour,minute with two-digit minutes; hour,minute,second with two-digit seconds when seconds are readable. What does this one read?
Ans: 1,23
